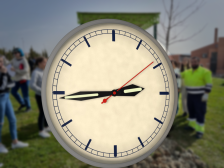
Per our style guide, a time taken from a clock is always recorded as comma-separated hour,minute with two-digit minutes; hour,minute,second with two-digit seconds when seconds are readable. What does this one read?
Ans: 2,44,09
